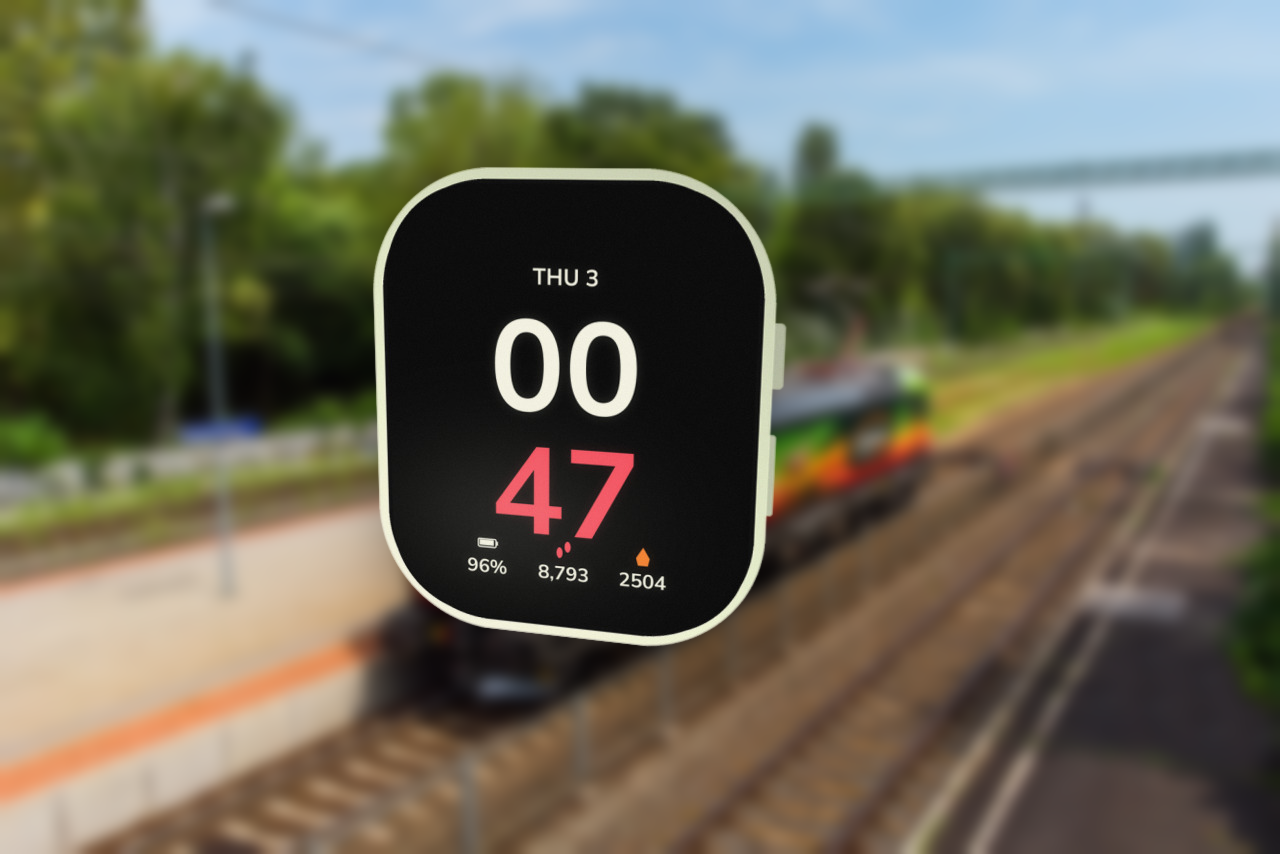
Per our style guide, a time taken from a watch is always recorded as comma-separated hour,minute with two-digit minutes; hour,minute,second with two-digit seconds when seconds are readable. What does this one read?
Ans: 0,47
